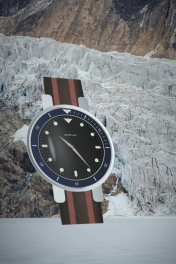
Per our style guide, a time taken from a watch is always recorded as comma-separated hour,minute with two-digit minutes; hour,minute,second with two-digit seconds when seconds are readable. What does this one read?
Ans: 10,24
